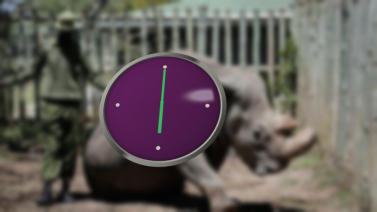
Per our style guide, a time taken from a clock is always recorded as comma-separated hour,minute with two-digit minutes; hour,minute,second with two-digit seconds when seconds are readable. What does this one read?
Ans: 6,00
